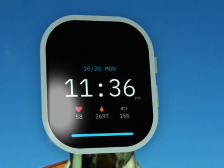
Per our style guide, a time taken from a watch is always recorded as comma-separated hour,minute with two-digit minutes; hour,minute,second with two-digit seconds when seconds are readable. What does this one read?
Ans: 11,36
